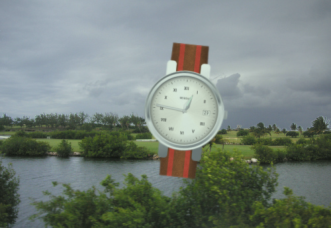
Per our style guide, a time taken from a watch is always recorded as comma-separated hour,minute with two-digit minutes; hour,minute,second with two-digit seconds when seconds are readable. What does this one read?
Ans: 12,46
